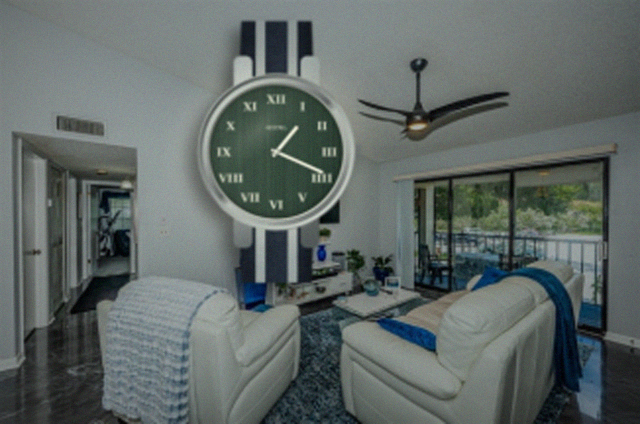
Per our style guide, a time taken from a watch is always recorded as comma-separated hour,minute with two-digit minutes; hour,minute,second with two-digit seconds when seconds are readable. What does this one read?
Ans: 1,19
